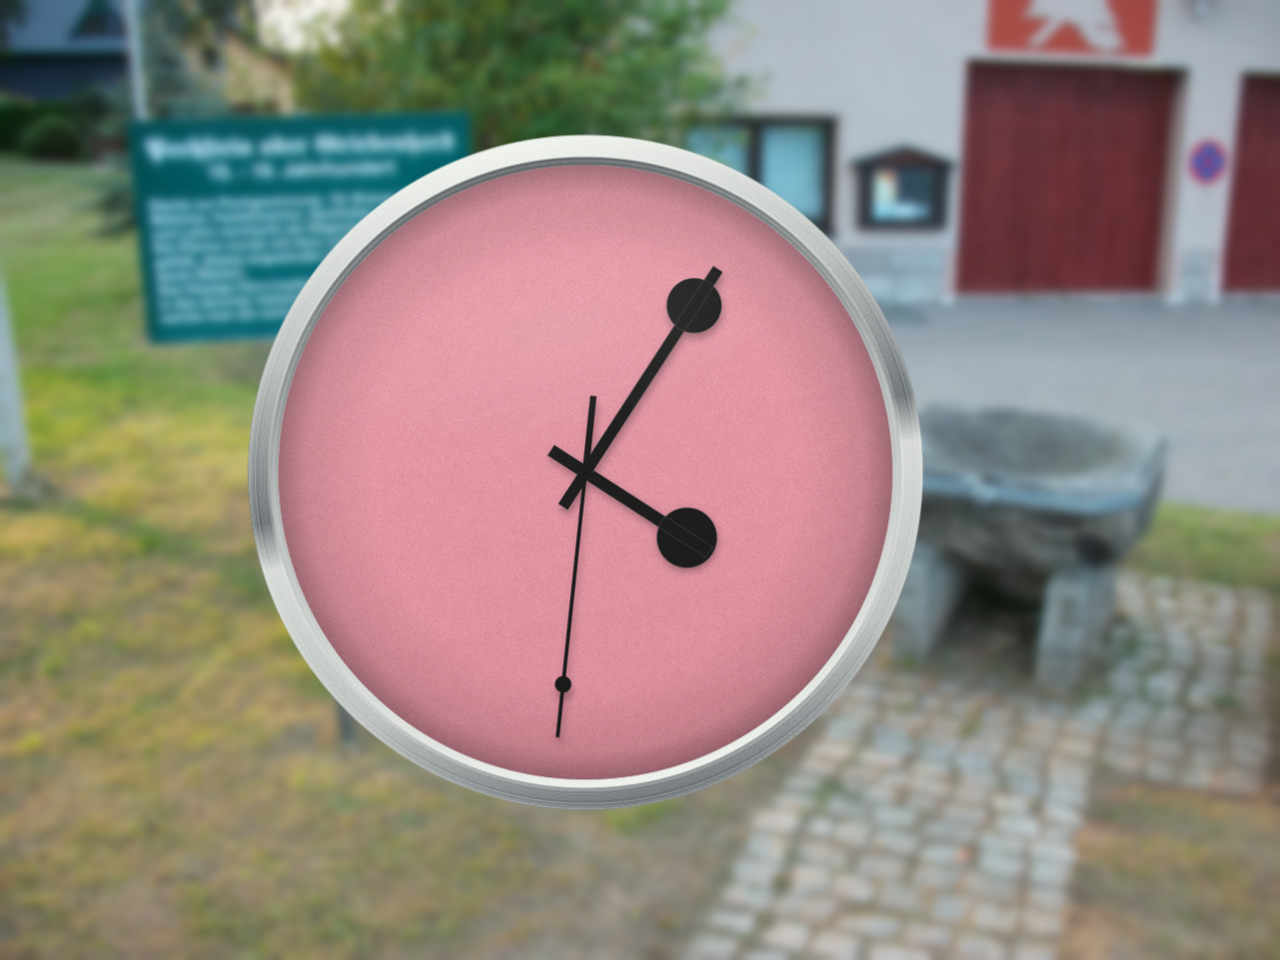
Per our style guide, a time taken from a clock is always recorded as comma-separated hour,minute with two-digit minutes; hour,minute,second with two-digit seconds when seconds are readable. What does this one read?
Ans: 4,05,31
